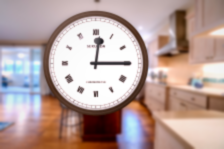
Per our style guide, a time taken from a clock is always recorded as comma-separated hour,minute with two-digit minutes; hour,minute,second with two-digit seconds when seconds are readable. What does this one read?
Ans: 12,15
